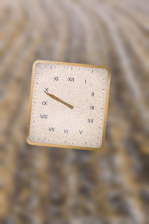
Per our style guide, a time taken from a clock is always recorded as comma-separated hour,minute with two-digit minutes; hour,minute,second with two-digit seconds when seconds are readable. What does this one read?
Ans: 9,49
